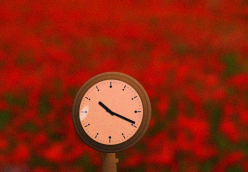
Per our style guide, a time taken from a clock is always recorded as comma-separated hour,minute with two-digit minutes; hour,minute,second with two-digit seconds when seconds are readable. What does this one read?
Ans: 10,19
